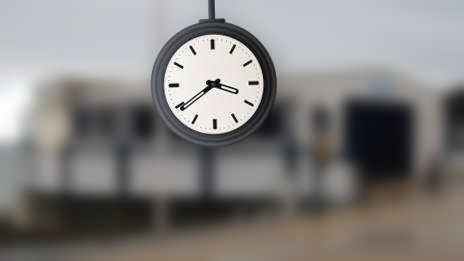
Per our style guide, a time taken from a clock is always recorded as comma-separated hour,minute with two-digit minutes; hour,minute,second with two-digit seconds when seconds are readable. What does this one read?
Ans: 3,39
